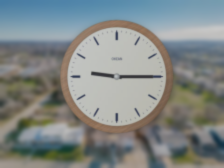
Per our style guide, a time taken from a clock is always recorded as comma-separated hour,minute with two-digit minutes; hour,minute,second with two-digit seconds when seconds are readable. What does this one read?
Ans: 9,15
